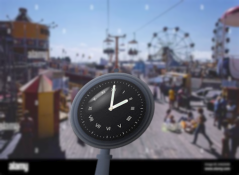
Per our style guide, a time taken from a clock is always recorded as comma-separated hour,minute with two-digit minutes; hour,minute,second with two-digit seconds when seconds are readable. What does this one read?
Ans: 2,00
